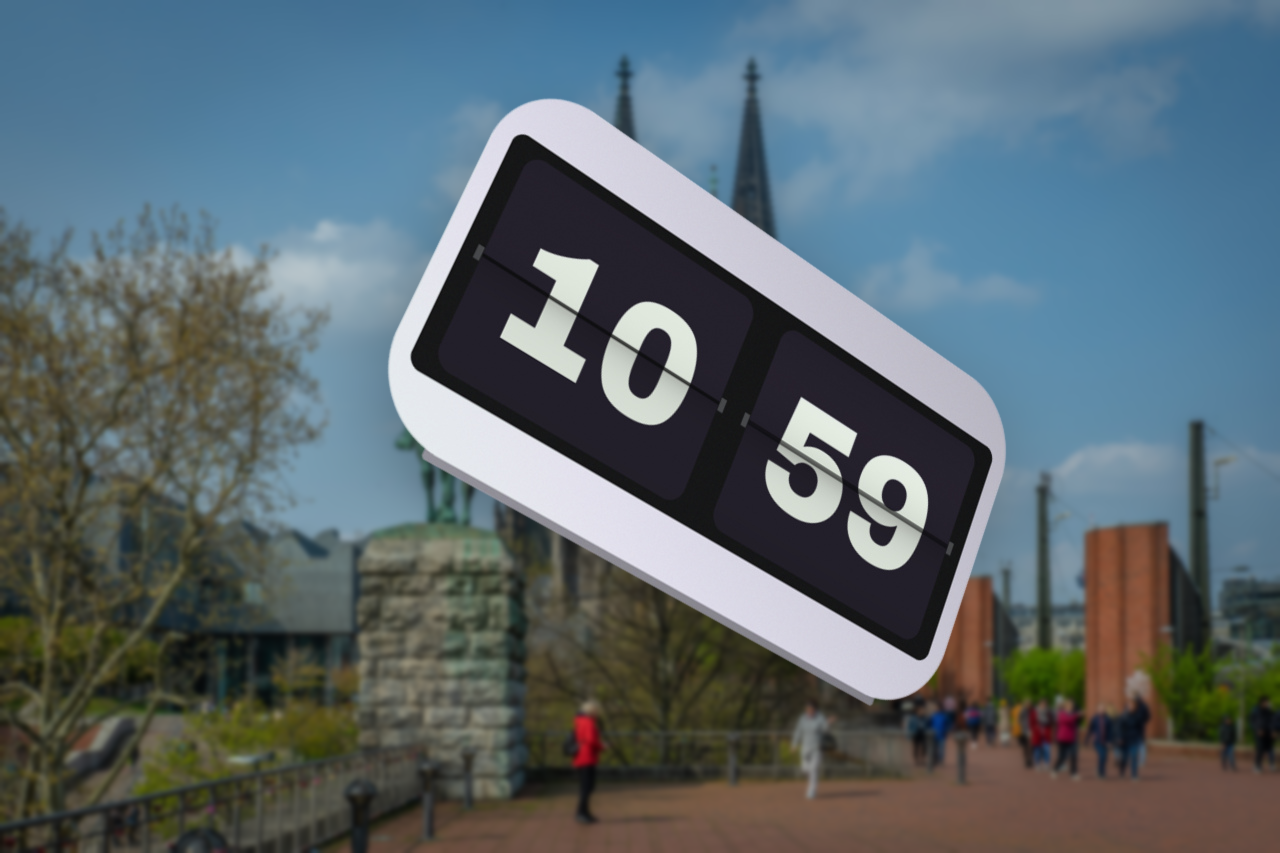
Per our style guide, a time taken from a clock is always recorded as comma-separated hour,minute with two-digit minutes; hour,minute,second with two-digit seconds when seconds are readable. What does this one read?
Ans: 10,59
